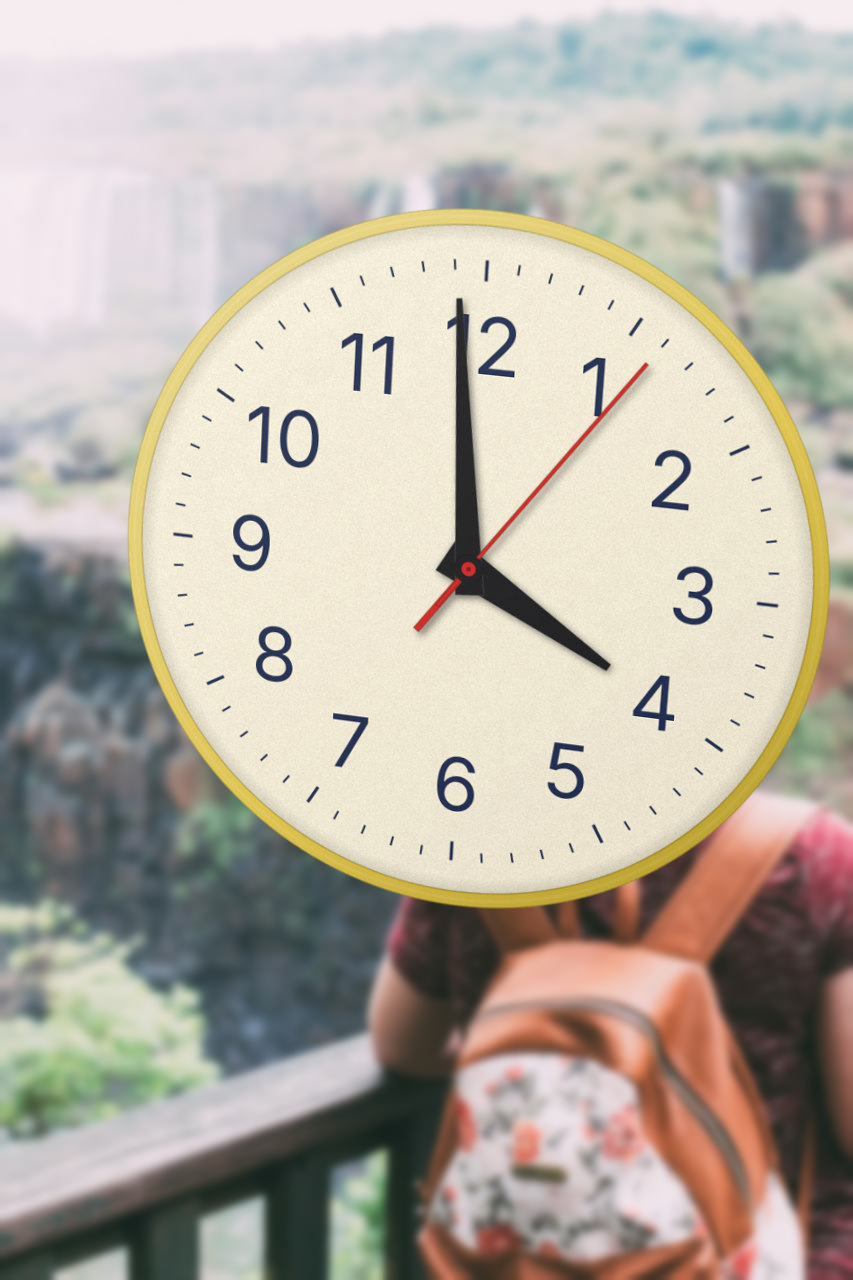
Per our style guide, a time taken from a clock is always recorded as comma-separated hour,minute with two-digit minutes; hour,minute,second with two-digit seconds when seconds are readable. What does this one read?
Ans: 3,59,06
